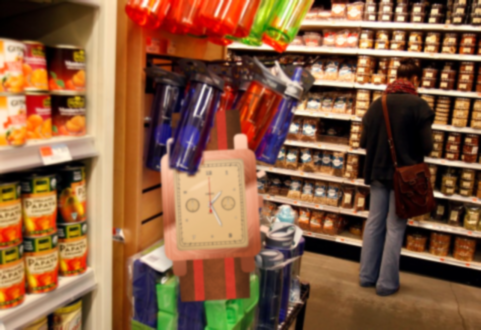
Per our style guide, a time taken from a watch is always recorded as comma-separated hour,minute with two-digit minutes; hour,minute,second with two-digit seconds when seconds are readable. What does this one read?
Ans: 1,26
